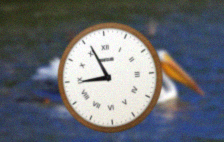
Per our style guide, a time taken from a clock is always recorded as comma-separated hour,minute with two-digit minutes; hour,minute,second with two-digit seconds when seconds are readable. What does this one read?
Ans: 8,56
